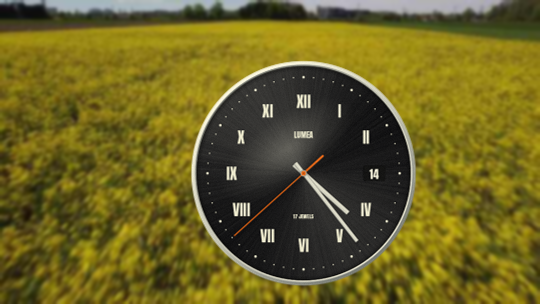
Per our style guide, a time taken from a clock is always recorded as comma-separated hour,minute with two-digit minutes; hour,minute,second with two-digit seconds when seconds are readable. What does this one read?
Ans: 4,23,38
